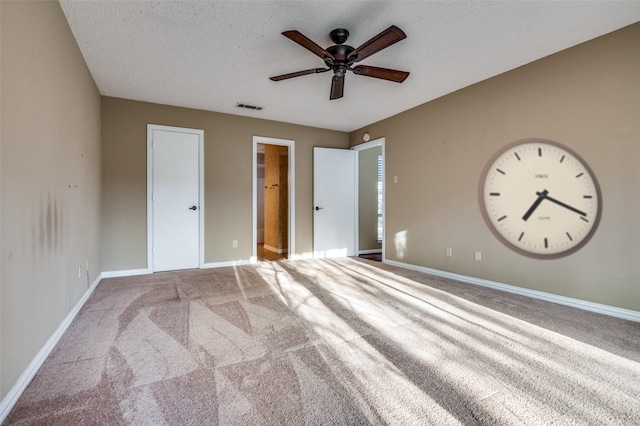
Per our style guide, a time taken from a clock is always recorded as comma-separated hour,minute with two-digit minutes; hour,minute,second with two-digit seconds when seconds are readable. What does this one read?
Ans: 7,19
